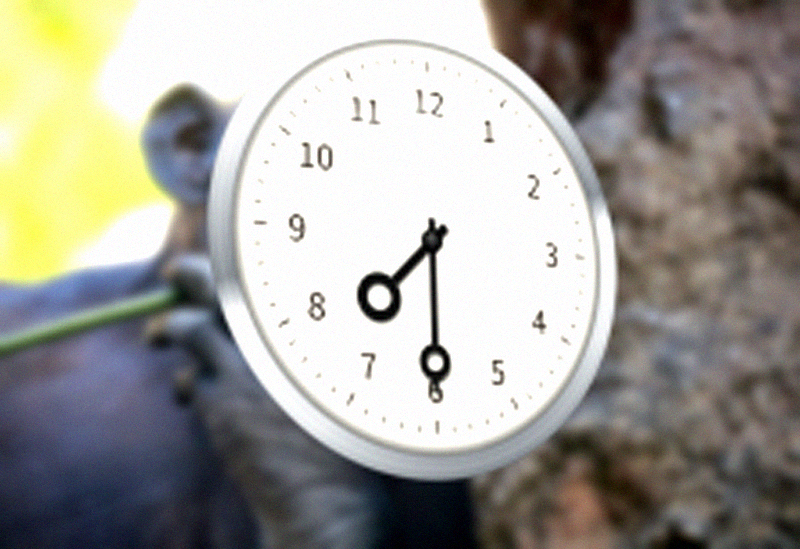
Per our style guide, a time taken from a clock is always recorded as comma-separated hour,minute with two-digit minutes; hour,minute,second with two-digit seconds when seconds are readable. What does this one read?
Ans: 7,30
